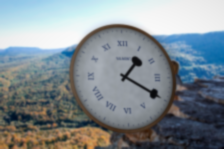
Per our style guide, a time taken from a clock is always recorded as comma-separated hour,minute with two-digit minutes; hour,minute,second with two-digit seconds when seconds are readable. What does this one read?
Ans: 1,20
